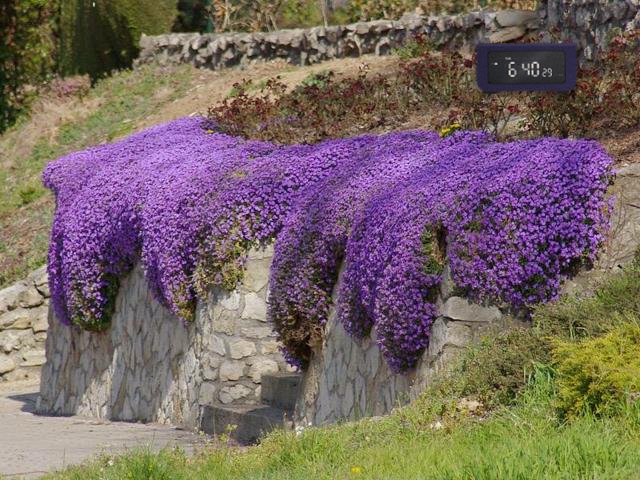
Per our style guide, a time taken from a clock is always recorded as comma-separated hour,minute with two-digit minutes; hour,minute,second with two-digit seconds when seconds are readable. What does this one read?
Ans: 6,40,29
